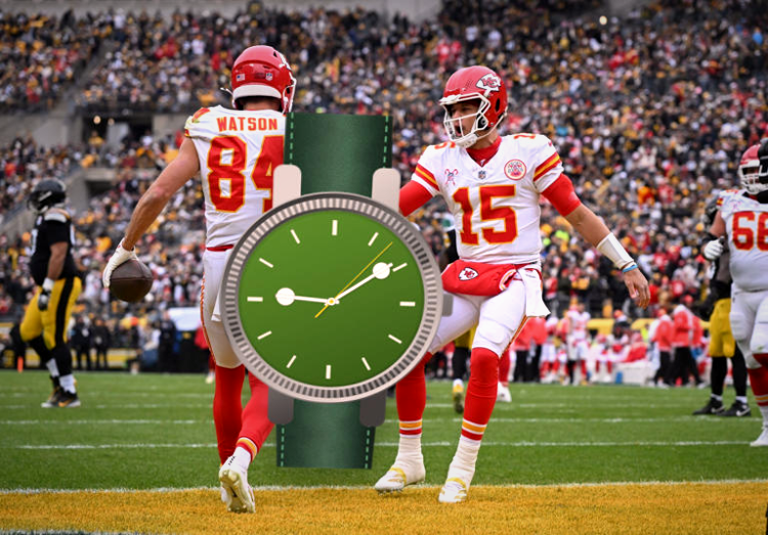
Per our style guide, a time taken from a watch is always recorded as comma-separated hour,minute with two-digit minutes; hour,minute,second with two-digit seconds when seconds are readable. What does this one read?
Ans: 9,09,07
